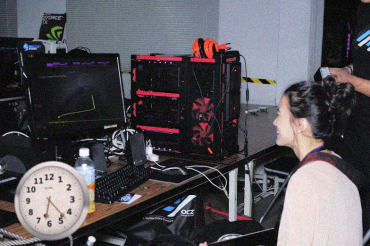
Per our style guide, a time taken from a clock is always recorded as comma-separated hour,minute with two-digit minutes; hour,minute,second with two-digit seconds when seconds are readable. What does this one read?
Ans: 6,23
